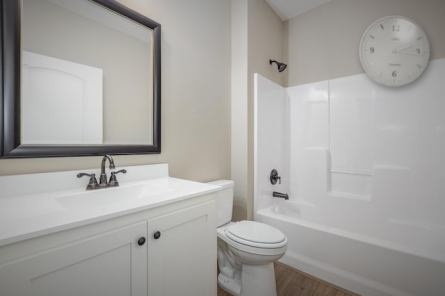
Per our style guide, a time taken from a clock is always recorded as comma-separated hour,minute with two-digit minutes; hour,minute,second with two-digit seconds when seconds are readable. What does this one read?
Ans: 2,16
